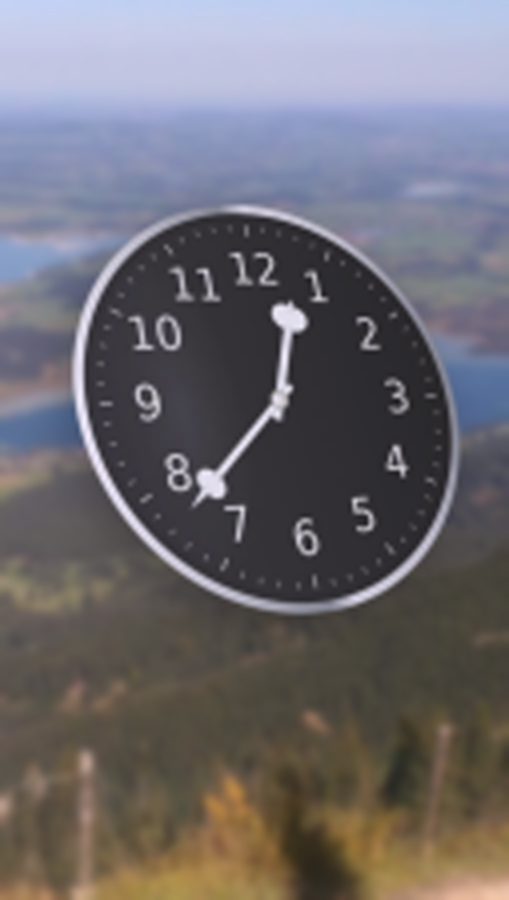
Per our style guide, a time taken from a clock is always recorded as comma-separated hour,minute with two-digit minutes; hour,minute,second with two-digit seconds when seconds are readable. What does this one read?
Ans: 12,38
